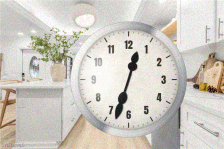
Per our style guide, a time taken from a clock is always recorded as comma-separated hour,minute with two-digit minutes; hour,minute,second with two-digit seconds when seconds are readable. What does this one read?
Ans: 12,33
